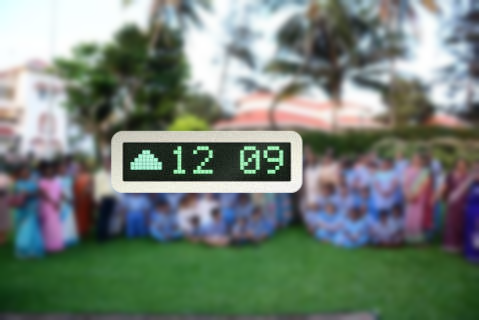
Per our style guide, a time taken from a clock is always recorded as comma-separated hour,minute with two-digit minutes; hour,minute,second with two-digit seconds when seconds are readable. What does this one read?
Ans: 12,09
